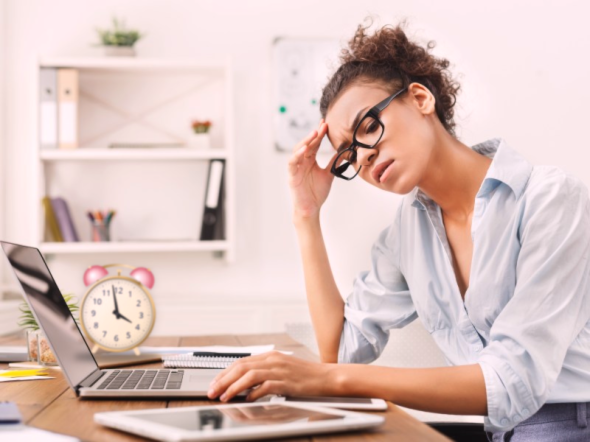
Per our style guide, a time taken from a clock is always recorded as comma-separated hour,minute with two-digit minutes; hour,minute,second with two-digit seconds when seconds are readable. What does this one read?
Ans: 3,58
